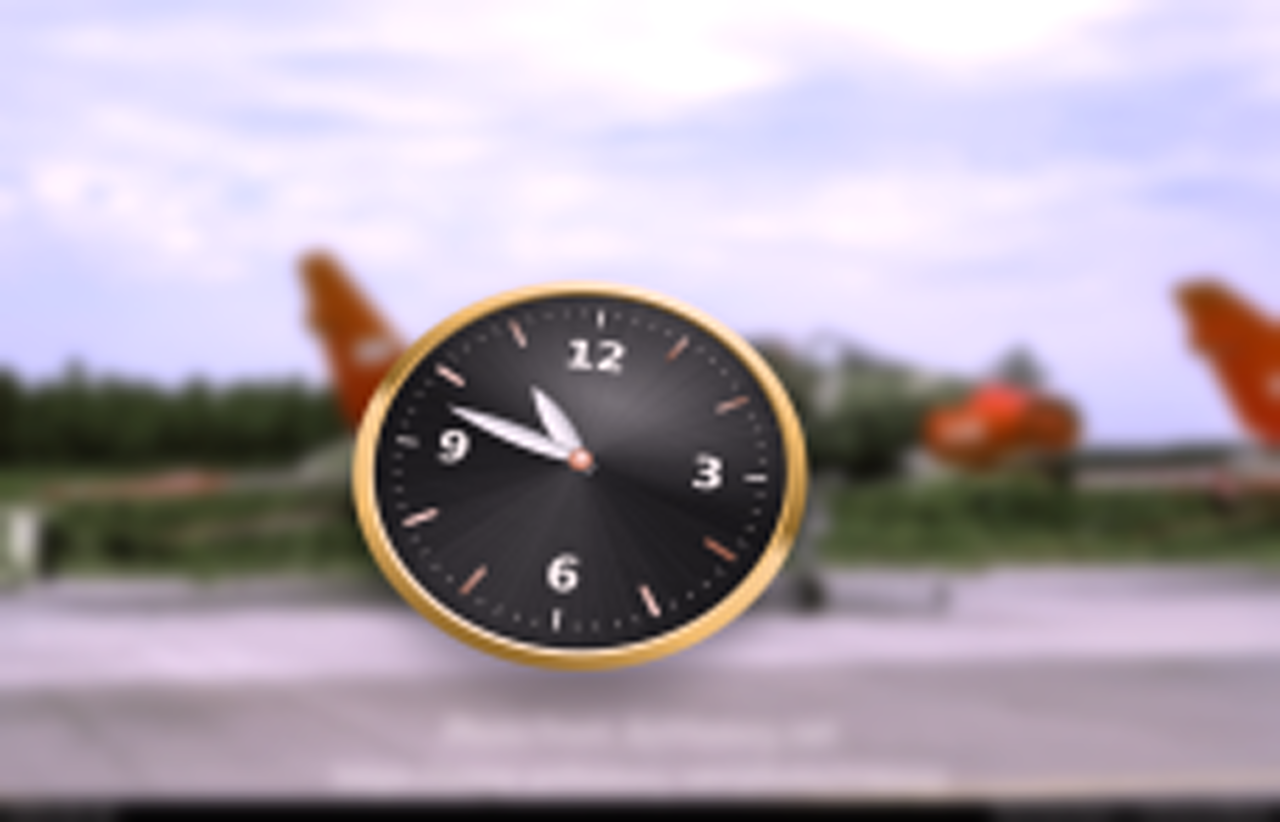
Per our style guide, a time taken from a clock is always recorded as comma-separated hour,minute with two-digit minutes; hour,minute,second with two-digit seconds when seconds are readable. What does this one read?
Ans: 10,48
